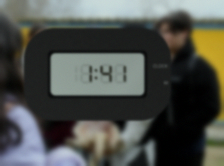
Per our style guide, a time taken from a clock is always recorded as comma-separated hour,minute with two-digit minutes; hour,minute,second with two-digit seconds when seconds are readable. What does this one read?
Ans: 1,41
